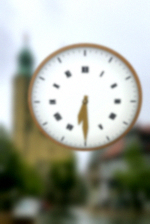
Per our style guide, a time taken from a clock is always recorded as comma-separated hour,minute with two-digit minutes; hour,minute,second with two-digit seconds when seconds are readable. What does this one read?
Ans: 6,30
